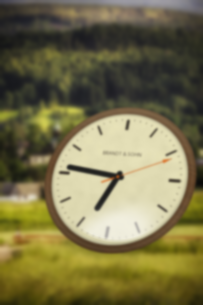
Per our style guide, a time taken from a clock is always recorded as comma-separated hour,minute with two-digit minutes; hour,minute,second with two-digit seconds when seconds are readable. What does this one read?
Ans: 6,46,11
